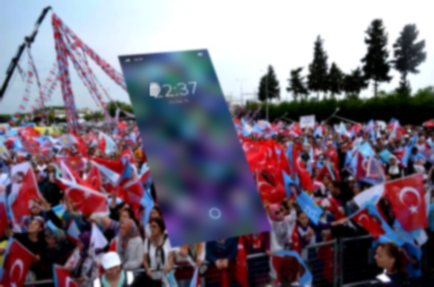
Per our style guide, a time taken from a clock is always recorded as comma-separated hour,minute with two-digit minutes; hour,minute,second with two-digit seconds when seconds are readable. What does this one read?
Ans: 22,37
